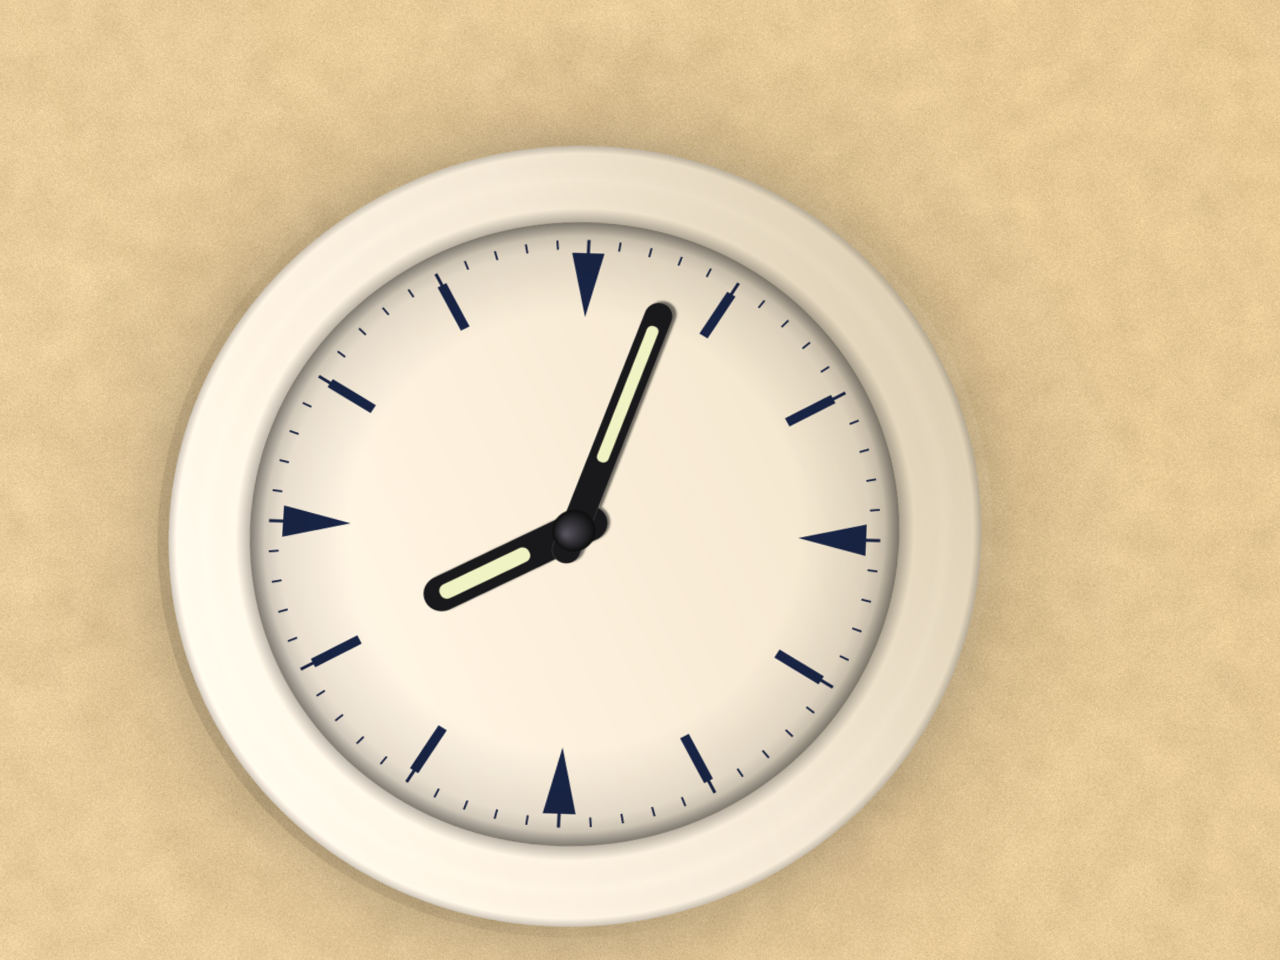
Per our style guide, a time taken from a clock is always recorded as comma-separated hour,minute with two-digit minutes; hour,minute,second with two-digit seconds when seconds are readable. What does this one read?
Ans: 8,03
